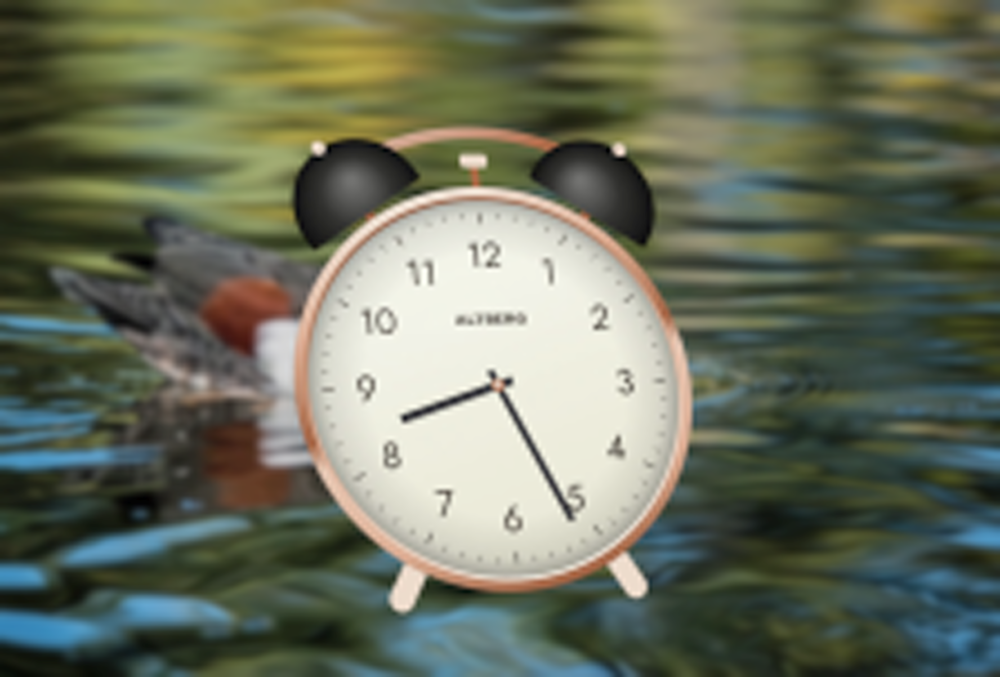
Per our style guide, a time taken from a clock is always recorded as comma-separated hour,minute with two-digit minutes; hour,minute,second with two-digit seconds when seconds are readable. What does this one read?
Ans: 8,26
